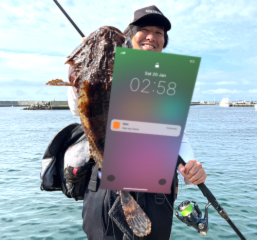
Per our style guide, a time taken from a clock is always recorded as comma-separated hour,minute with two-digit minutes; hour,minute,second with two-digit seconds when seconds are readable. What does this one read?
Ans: 2,58
